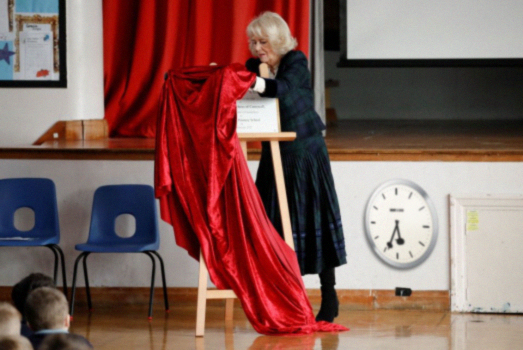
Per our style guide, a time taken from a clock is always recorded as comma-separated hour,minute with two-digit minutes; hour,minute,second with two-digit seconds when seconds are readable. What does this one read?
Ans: 5,34
